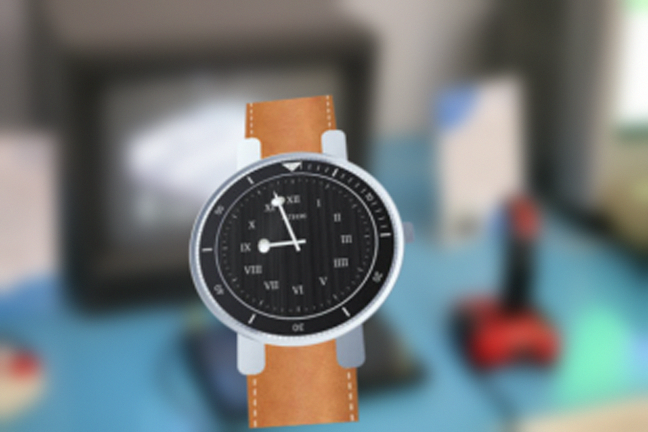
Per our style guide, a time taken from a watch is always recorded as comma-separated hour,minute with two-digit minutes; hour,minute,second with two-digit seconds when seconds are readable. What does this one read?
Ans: 8,57
